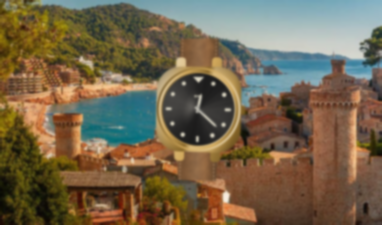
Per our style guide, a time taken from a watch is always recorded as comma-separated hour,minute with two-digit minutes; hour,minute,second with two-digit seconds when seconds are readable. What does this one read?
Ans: 12,22
